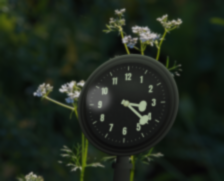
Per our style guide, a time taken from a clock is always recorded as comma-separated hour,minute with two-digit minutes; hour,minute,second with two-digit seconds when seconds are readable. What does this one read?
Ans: 3,22
